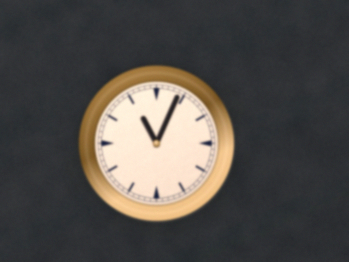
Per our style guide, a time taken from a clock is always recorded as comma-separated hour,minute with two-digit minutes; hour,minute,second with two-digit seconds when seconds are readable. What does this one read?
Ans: 11,04
